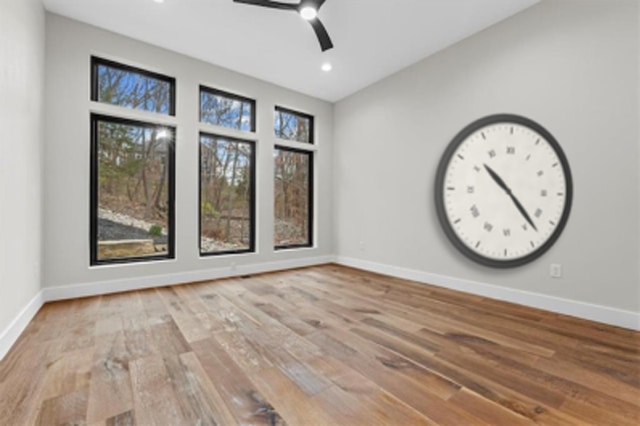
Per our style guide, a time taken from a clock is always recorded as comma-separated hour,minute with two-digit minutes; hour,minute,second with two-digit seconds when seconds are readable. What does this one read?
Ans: 10,23
